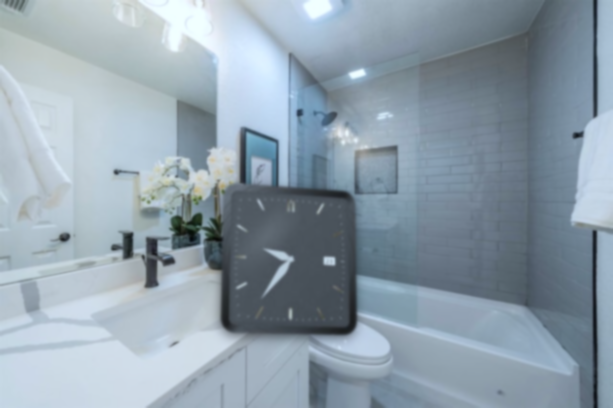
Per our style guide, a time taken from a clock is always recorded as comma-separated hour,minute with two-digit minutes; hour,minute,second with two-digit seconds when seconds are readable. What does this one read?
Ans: 9,36
